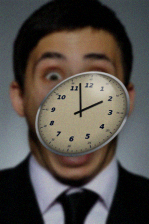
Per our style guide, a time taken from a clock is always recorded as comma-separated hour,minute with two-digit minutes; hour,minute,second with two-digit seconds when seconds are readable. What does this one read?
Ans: 1,57
